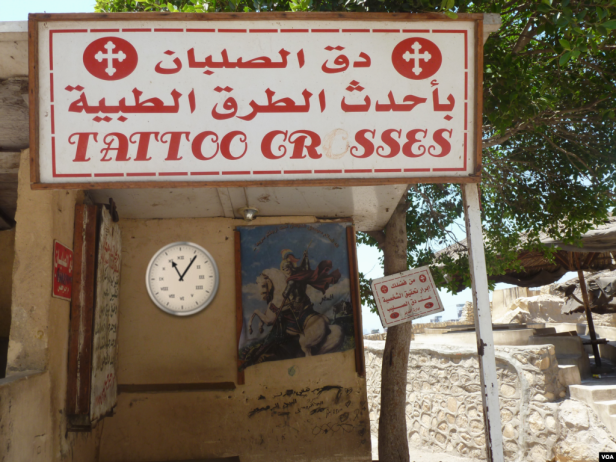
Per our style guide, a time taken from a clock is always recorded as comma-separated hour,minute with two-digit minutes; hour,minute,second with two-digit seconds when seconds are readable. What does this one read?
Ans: 11,06
